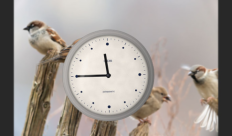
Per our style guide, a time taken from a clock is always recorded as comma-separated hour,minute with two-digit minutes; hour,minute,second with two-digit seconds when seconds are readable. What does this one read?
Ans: 11,45
